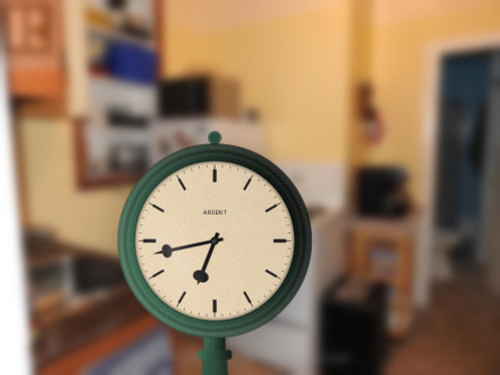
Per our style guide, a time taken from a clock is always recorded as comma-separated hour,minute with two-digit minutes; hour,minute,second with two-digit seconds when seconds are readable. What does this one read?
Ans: 6,43
